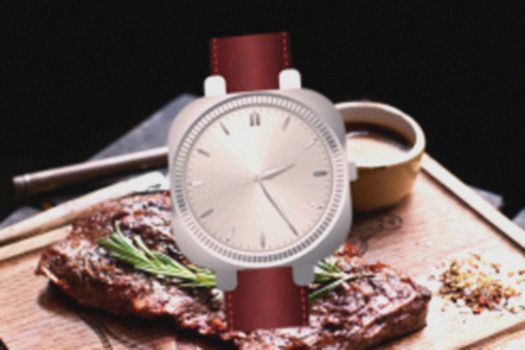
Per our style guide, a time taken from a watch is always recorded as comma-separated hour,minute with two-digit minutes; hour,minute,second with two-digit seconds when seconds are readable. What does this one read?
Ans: 2,25
